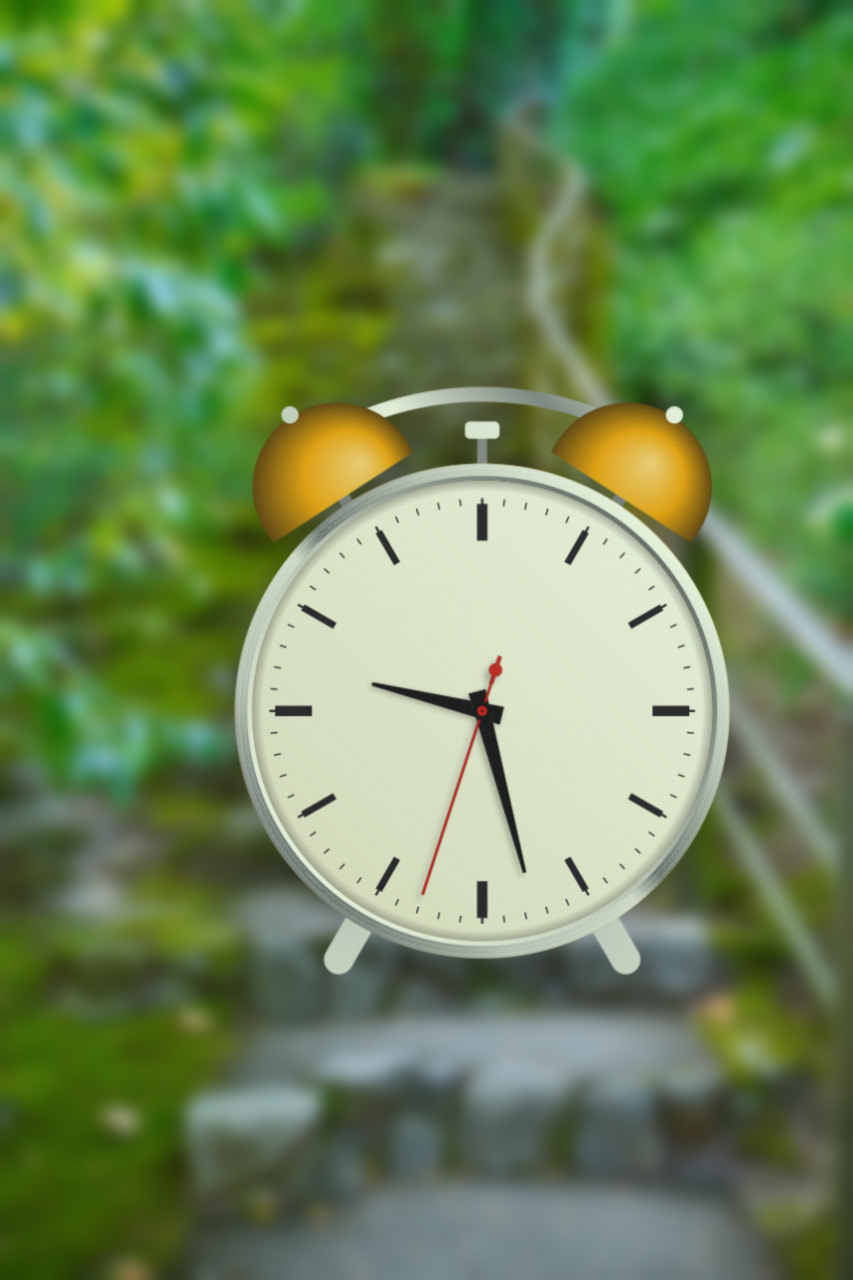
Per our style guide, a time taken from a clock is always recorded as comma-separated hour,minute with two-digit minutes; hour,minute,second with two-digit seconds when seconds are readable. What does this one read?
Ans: 9,27,33
